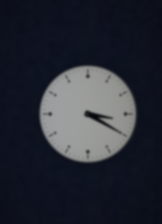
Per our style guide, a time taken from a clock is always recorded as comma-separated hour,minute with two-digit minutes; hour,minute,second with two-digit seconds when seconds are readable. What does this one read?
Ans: 3,20
